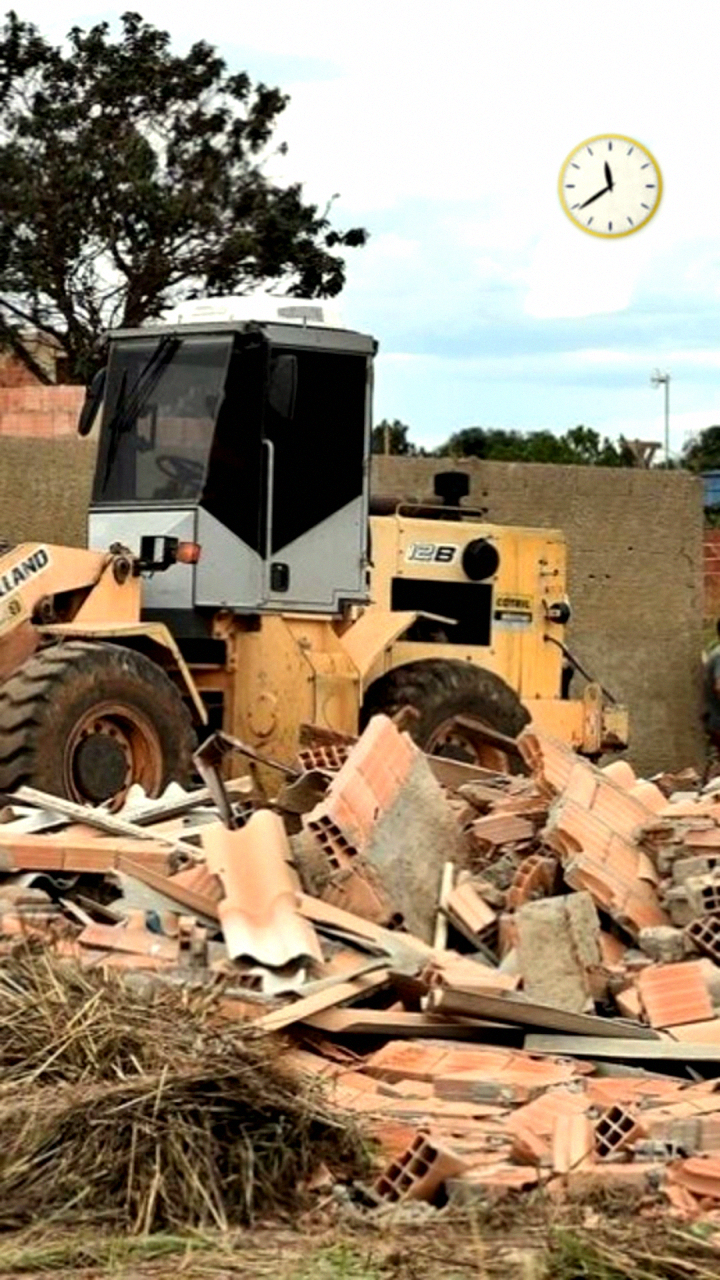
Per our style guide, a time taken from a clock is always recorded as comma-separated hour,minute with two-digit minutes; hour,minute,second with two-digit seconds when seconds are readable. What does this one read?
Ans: 11,39
